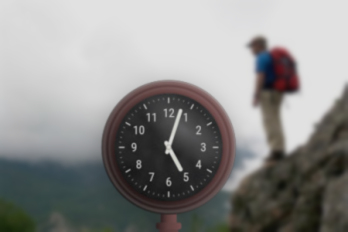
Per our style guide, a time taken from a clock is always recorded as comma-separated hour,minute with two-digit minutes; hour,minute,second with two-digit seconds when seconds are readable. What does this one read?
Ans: 5,03
